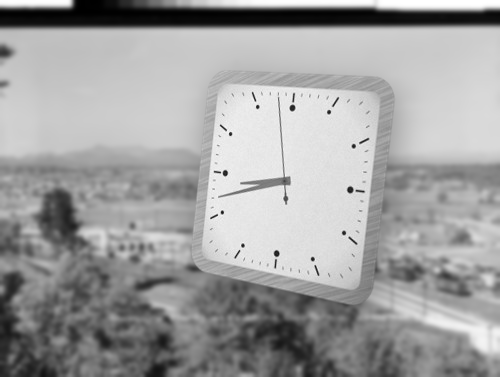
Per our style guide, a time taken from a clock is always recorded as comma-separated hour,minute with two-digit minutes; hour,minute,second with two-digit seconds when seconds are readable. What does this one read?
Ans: 8,41,58
